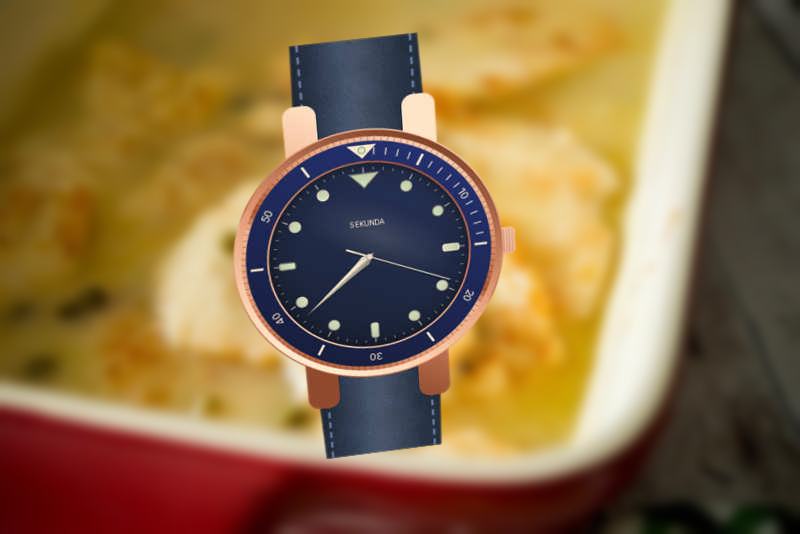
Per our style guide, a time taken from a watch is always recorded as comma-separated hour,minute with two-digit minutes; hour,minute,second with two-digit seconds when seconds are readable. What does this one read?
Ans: 7,38,19
